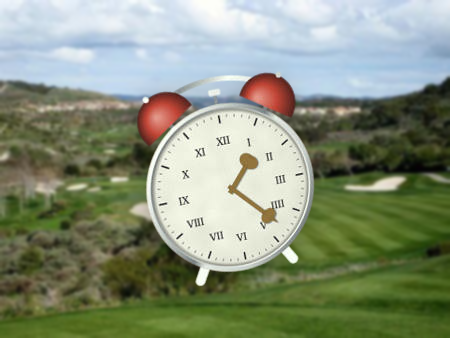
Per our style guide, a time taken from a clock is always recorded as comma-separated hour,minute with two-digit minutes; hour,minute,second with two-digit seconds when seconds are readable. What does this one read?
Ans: 1,23
